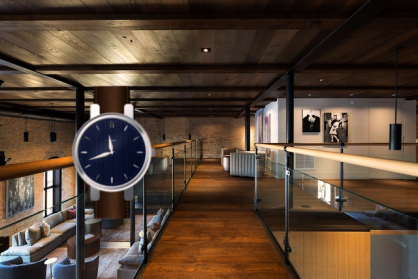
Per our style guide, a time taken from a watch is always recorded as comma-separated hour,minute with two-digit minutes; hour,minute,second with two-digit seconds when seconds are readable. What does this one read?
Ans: 11,42
